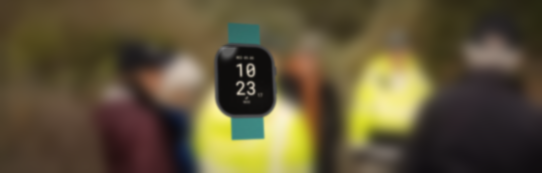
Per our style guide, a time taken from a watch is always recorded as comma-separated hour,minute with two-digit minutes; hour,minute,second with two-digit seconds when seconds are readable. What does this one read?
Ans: 10,23
